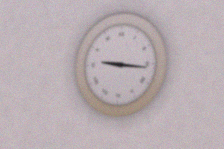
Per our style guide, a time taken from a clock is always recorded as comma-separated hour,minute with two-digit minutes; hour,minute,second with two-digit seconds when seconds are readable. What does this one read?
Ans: 9,16
